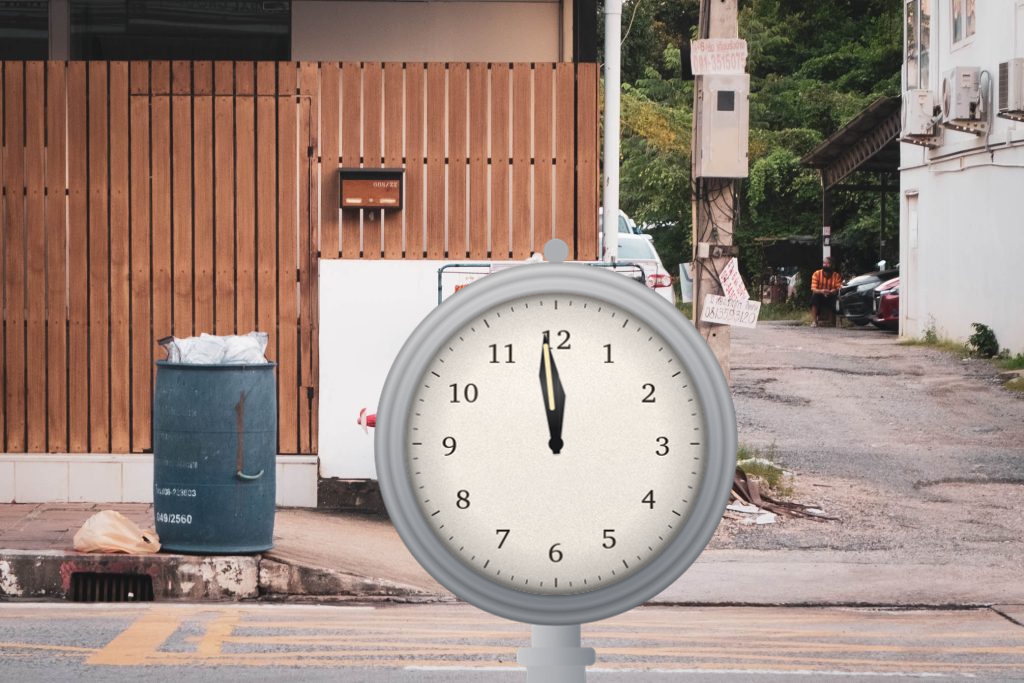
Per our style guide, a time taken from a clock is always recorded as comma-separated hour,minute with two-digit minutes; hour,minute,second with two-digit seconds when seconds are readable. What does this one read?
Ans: 11,59
